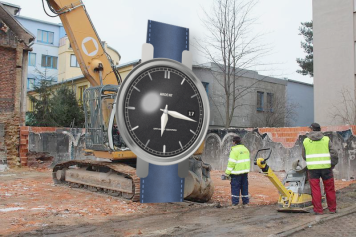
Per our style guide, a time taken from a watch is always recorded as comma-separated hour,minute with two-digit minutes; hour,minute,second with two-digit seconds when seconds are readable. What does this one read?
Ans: 6,17
